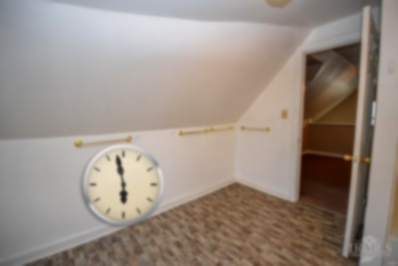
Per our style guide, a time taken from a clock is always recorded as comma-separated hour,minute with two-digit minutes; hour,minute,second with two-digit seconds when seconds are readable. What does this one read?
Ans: 5,58
